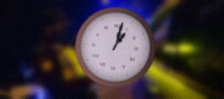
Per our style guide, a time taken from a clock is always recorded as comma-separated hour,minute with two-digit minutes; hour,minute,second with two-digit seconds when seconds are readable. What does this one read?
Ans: 1,02
